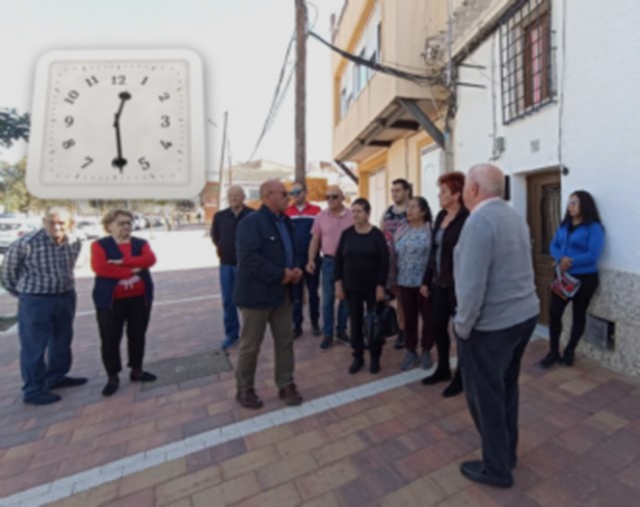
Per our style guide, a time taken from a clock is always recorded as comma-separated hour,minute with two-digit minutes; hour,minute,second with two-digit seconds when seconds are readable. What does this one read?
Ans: 12,29
